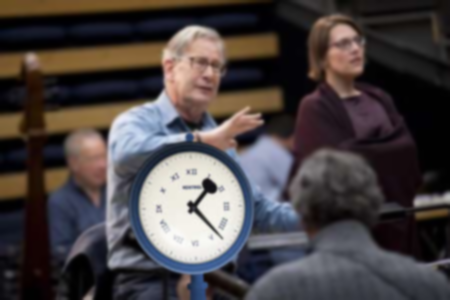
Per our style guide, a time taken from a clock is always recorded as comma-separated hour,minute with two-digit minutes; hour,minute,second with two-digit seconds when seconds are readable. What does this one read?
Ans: 1,23
